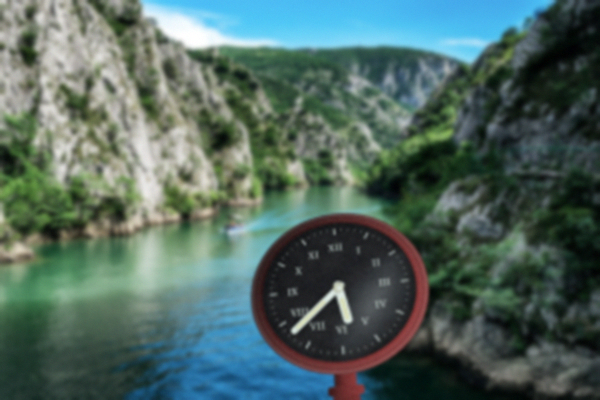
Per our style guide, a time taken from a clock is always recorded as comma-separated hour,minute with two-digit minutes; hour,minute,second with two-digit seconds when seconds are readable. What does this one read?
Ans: 5,38
